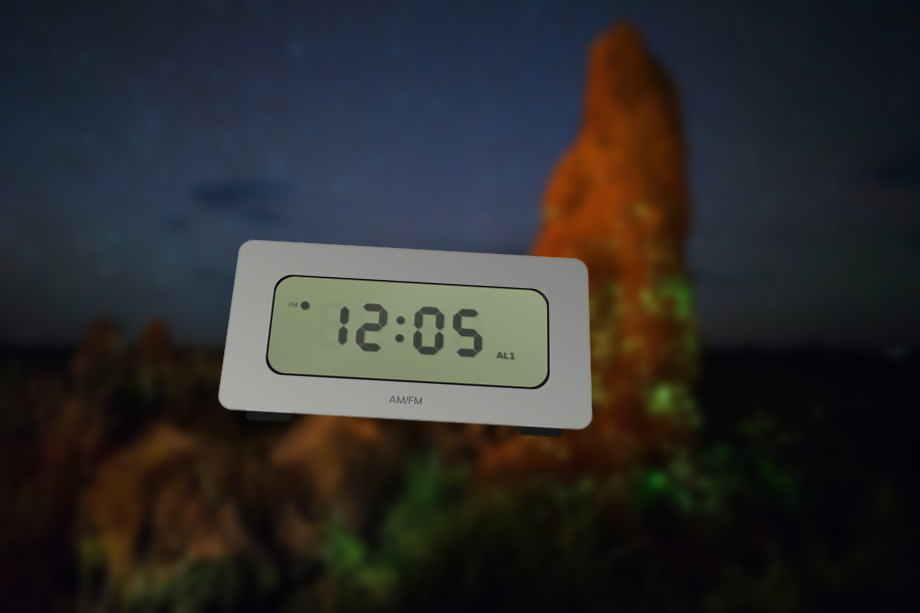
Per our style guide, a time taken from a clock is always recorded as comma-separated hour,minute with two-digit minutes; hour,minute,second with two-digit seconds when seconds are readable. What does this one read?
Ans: 12,05
